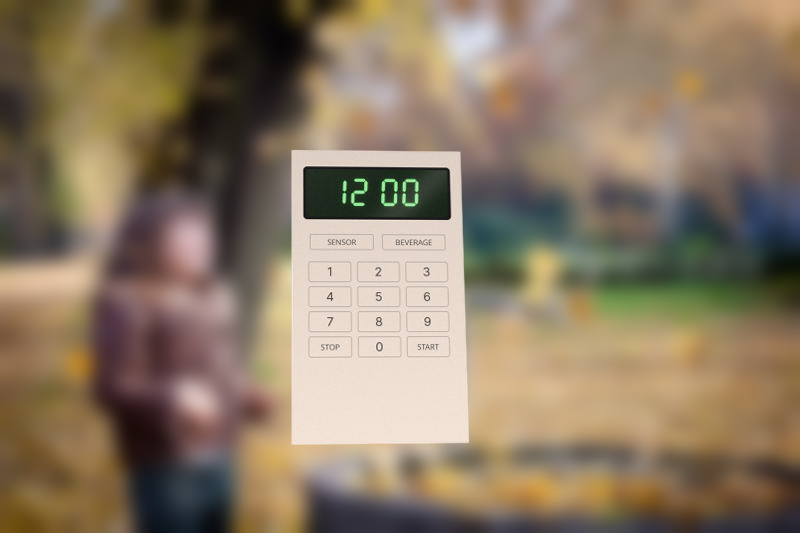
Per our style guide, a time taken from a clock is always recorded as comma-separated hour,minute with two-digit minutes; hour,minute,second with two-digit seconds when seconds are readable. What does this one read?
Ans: 12,00
